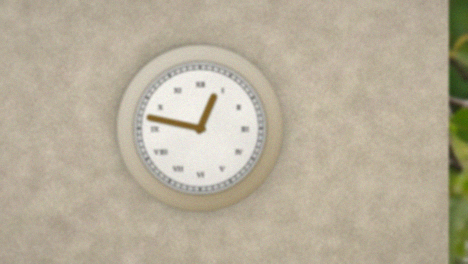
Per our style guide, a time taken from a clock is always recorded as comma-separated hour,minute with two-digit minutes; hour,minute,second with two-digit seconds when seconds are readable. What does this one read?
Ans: 12,47
